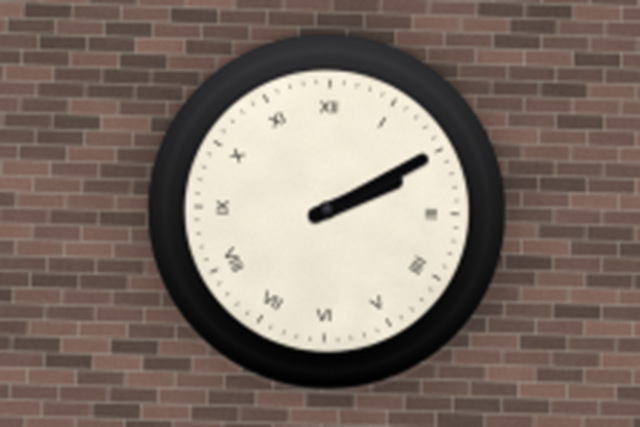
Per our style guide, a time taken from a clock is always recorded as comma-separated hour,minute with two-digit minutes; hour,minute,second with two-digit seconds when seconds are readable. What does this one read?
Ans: 2,10
